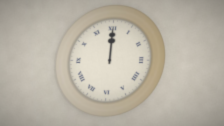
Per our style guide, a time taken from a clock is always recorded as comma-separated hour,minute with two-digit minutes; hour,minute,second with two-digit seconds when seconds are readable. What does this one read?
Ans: 12,00
